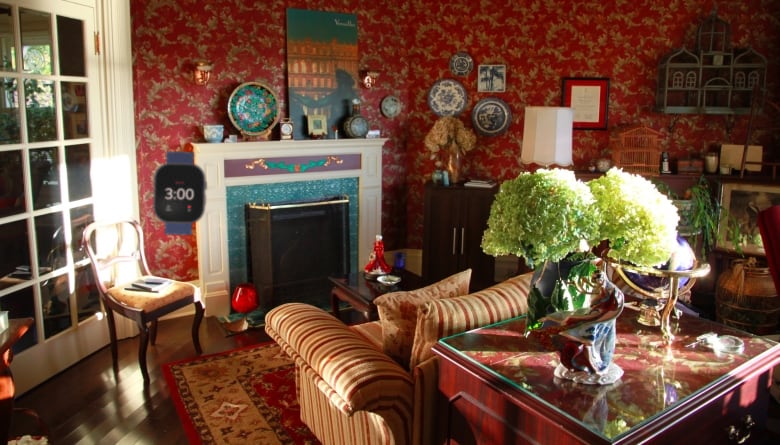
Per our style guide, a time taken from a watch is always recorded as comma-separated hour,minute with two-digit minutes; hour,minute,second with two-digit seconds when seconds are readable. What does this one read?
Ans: 3,00
